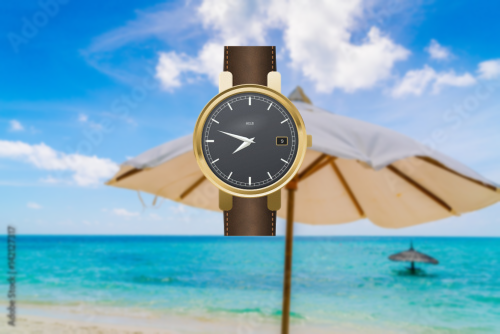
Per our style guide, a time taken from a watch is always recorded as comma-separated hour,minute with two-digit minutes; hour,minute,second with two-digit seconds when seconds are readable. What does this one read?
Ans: 7,48
